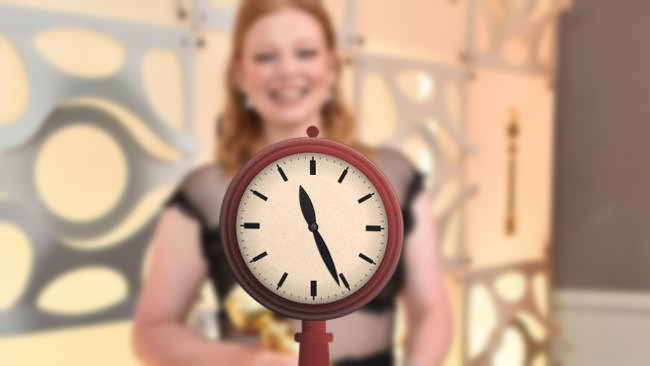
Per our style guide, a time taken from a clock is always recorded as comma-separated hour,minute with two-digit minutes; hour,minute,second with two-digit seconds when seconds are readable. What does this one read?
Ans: 11,26
